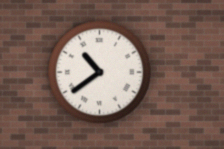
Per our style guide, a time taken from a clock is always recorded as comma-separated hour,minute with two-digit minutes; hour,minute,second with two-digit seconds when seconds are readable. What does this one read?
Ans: 10,39
